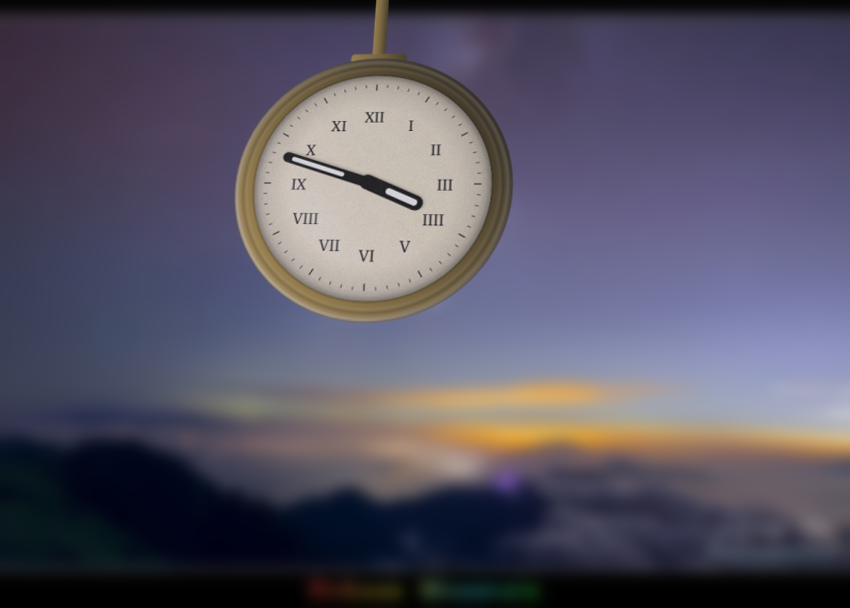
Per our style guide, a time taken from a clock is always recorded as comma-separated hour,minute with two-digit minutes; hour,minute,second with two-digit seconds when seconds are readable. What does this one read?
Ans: 3,48
